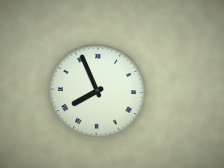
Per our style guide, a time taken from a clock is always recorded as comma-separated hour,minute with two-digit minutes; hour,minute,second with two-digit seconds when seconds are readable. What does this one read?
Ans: 7,56
